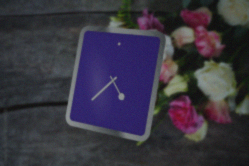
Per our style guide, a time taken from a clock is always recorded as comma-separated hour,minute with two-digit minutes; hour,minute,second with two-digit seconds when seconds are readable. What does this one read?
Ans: 4,37
